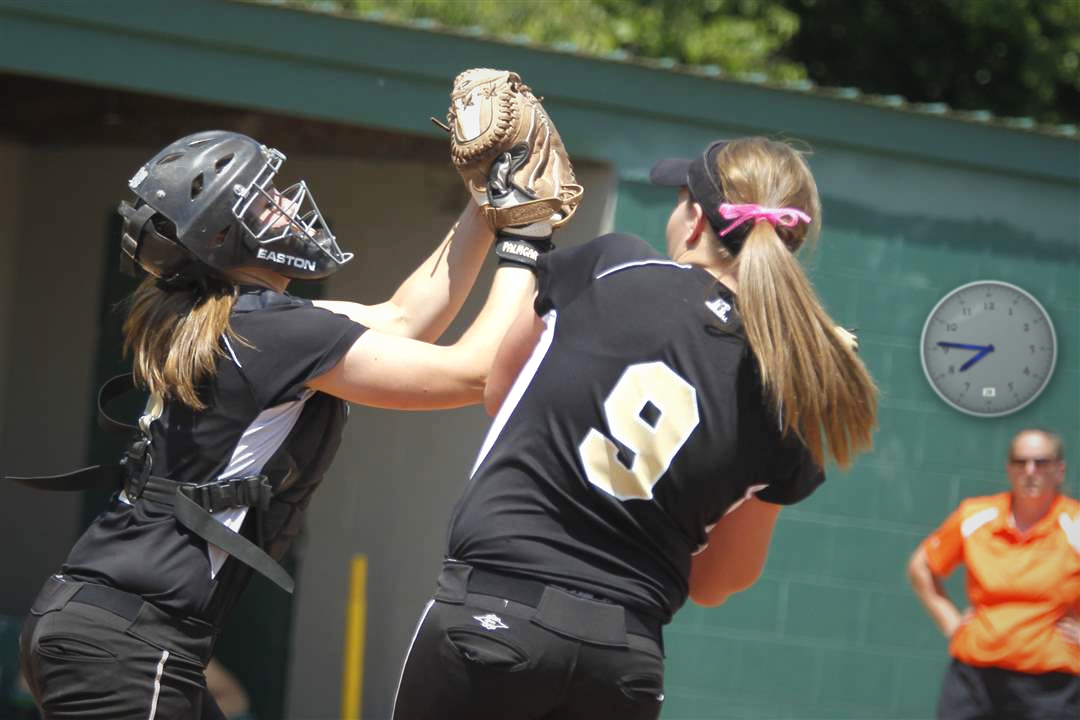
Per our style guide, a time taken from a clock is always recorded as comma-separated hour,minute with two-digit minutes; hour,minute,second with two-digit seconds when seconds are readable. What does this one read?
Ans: 7,46
